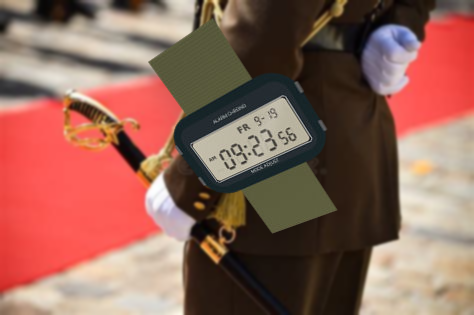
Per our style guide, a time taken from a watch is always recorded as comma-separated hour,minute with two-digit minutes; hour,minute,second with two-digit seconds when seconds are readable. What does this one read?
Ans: 9,23,56
